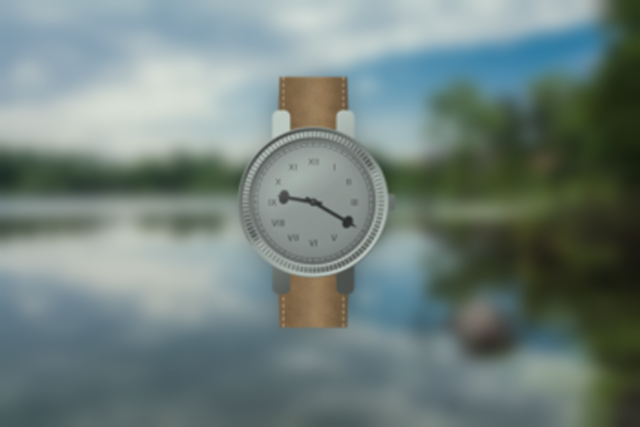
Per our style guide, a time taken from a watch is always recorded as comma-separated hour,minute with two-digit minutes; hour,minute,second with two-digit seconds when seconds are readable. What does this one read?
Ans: 9,20
